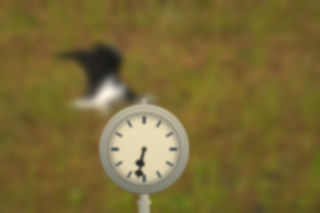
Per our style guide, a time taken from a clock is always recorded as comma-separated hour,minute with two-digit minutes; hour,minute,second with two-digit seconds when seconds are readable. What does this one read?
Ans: 6,32
